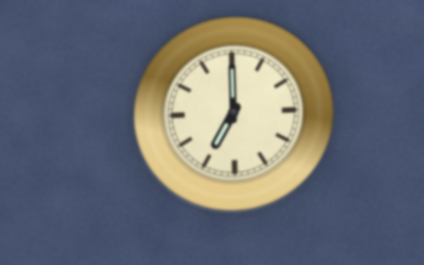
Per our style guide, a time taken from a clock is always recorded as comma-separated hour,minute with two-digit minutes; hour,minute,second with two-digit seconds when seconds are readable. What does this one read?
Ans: 7,00
